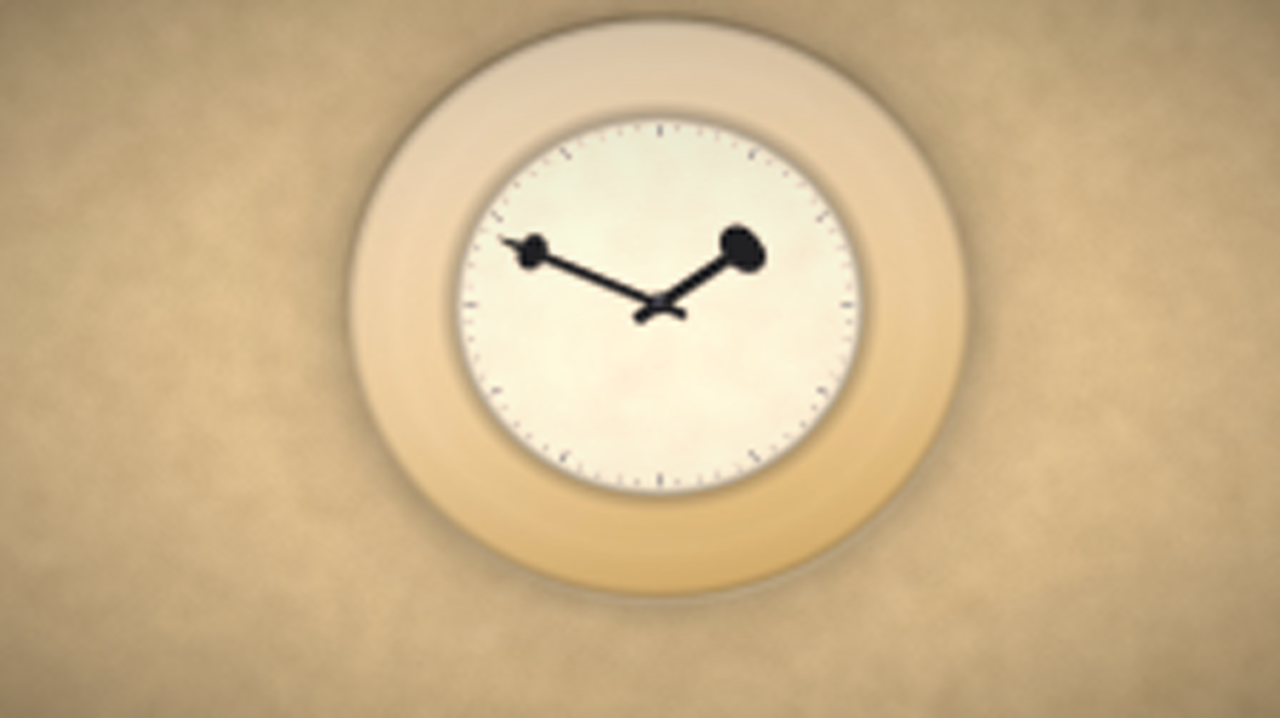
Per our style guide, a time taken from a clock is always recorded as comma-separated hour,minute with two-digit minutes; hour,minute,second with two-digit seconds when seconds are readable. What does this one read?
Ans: 1,49
